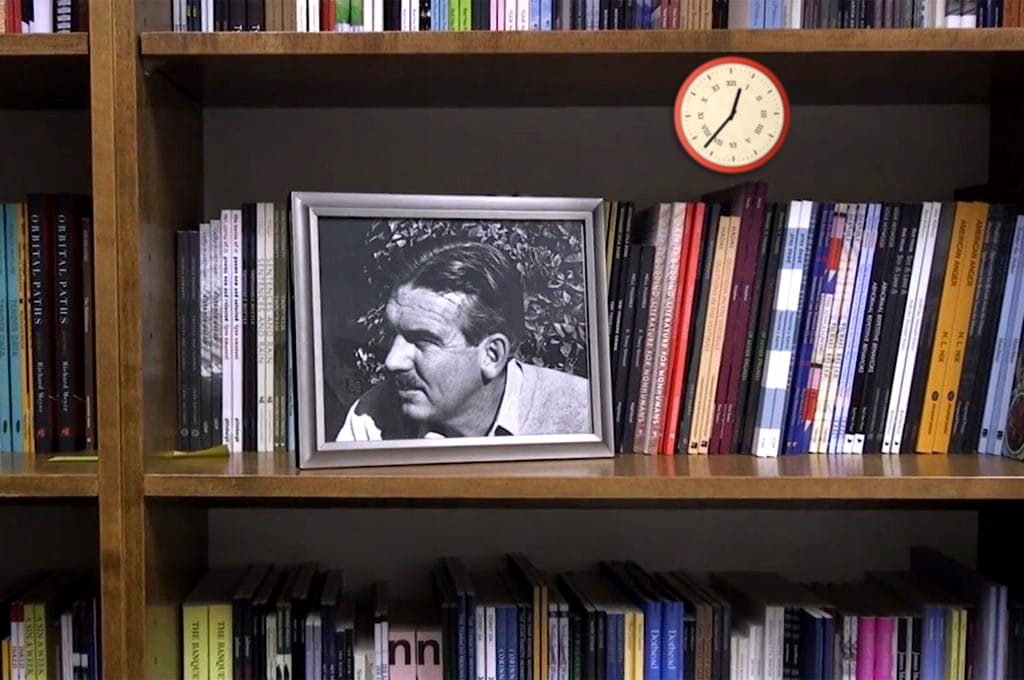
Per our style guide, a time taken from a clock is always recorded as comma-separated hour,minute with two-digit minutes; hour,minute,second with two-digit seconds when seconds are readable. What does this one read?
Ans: 12,37
